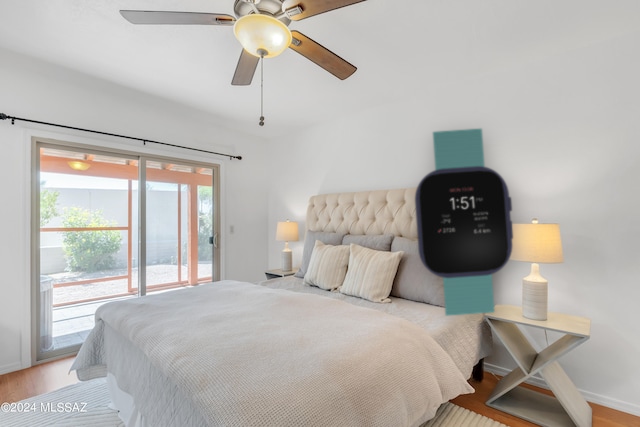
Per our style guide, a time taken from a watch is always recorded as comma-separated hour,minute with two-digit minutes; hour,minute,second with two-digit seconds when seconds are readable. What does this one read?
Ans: 1,51
